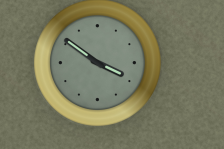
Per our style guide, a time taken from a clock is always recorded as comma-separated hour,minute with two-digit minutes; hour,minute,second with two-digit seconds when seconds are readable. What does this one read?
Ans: 3,51
